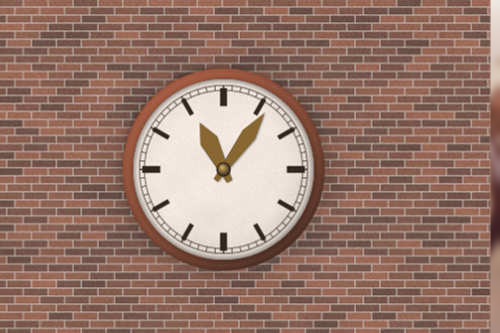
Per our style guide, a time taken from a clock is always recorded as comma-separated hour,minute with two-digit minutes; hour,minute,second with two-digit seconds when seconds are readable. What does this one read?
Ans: 11,06
